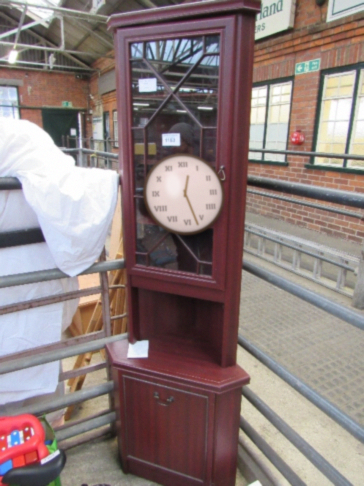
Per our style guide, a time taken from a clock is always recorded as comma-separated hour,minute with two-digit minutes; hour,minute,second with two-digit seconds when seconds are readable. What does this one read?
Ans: 12,27
